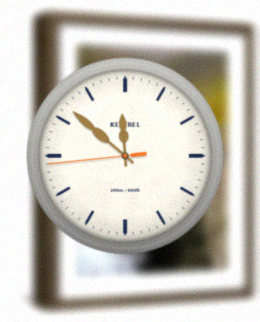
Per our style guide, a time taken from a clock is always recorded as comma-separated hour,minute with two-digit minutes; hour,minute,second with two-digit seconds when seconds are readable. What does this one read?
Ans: 11,51,44
